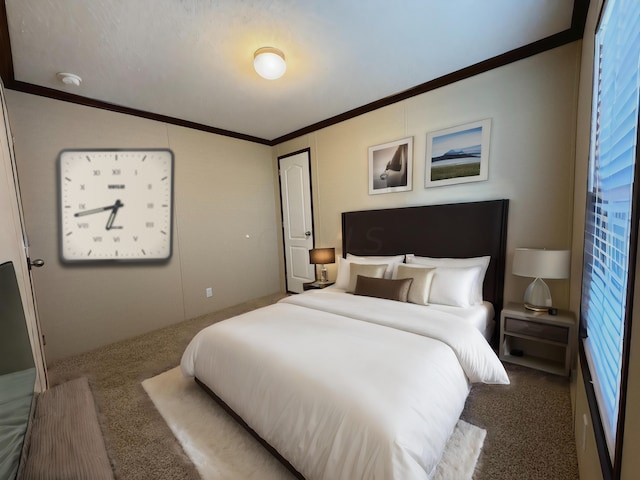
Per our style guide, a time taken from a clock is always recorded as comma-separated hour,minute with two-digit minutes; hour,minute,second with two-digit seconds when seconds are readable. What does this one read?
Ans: 6,43
